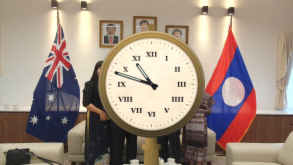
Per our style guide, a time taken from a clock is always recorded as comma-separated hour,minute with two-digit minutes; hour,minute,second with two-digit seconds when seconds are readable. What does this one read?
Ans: 10,48
